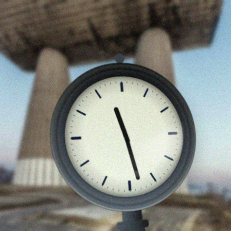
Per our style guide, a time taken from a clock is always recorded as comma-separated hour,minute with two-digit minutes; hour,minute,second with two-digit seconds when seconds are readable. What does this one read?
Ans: 11,28
